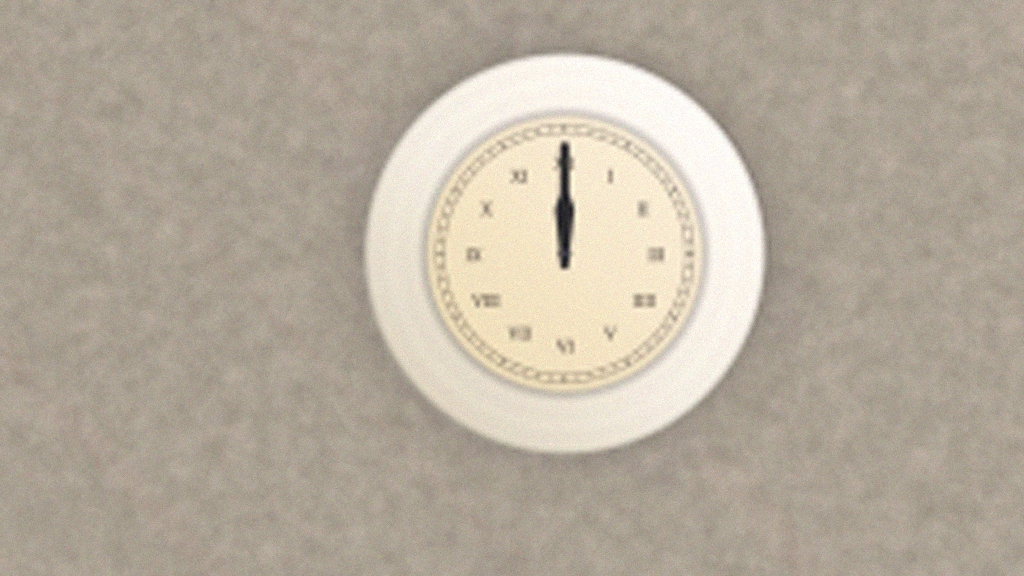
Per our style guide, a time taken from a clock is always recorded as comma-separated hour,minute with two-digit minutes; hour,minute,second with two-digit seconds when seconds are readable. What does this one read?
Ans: 12,00
